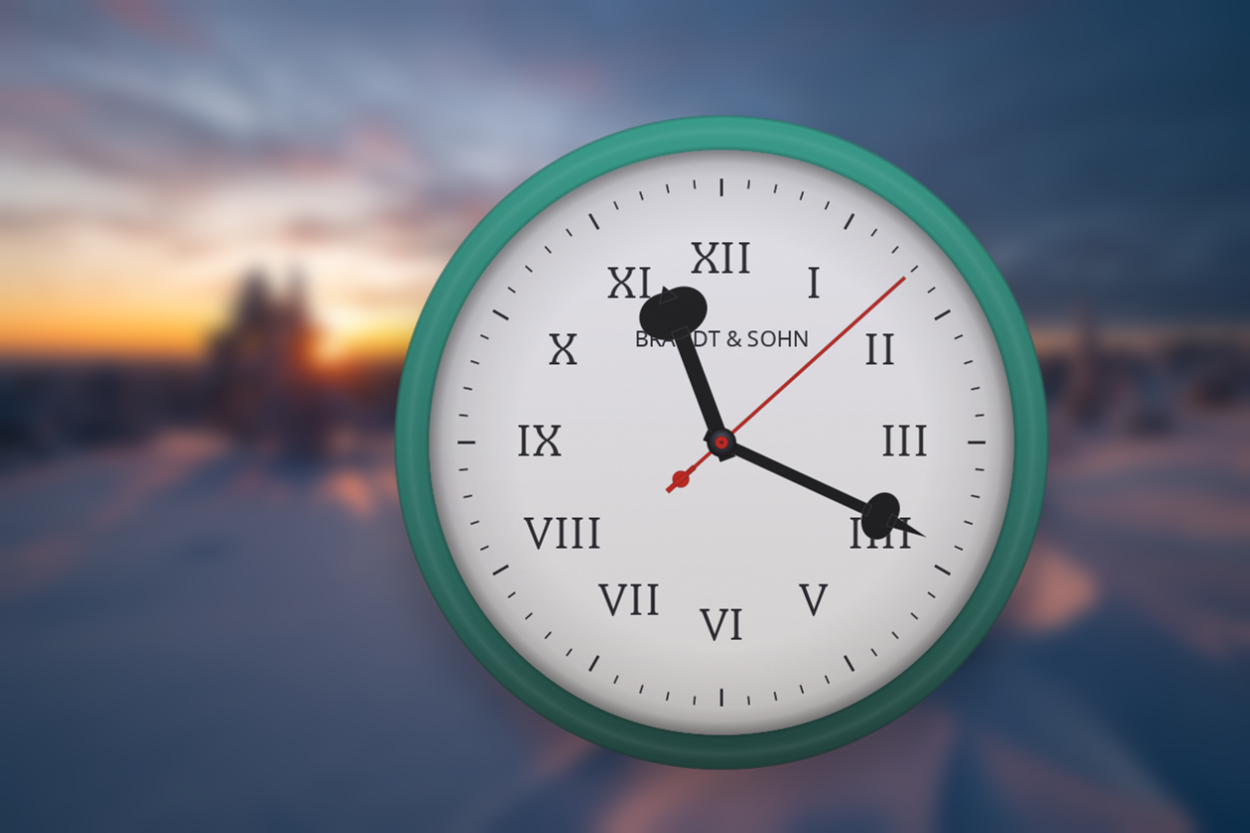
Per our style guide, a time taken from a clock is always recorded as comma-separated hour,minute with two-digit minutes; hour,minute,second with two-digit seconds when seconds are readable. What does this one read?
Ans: 11,19,08
